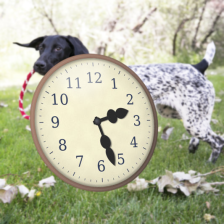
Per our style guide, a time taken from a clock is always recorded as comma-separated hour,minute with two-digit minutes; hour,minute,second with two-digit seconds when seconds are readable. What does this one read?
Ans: 2,27
